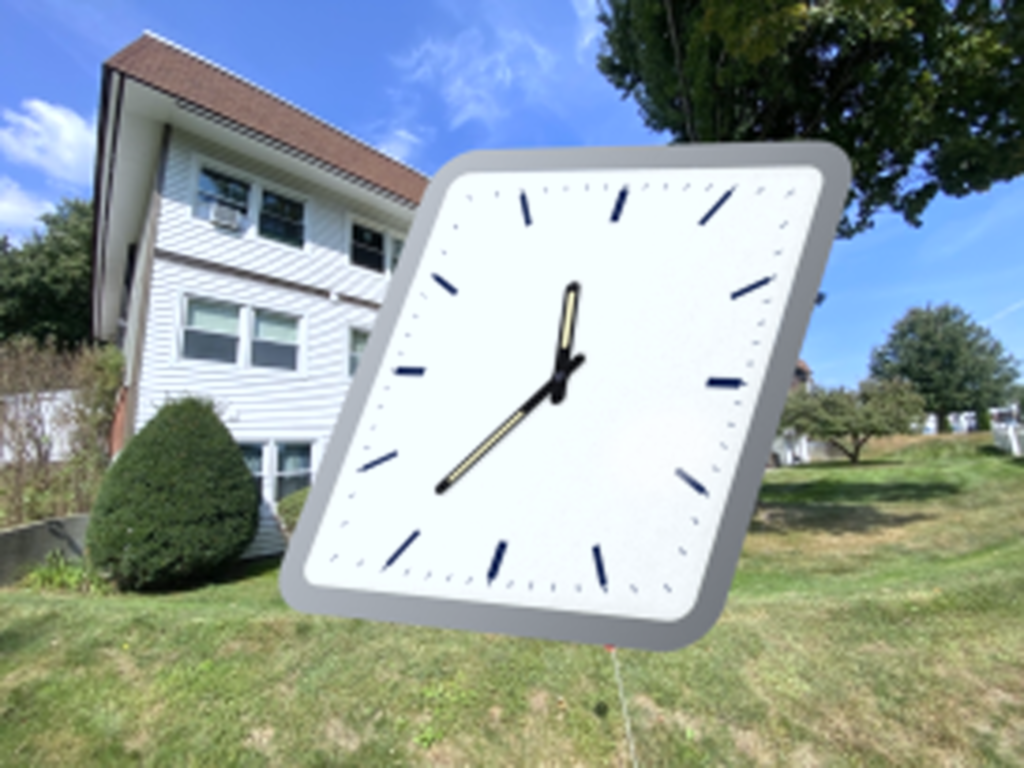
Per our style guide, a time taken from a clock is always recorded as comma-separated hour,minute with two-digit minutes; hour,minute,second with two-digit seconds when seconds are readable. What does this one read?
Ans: 11,36
